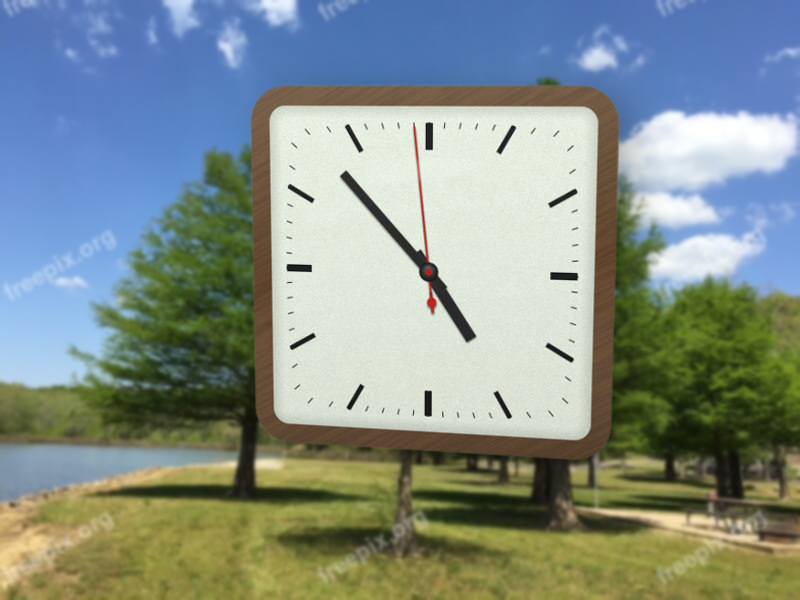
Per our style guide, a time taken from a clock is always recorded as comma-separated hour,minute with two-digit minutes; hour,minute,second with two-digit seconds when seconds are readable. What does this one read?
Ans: 4,52,59
